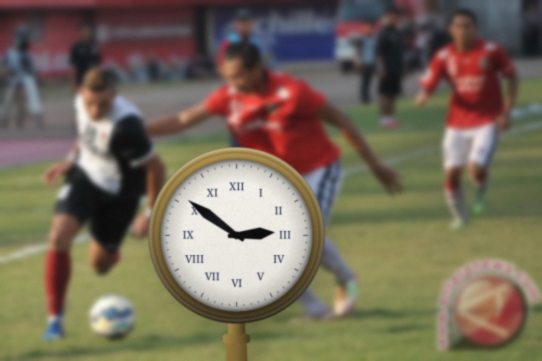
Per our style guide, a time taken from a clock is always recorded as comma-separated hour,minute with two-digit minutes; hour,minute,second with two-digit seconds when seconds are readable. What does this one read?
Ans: 2,51
